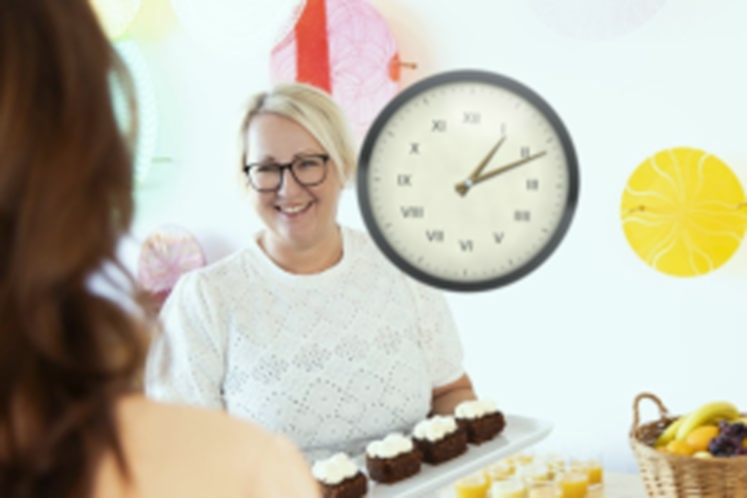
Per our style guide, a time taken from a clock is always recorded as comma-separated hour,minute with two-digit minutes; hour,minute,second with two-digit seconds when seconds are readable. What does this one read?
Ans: 1,11
